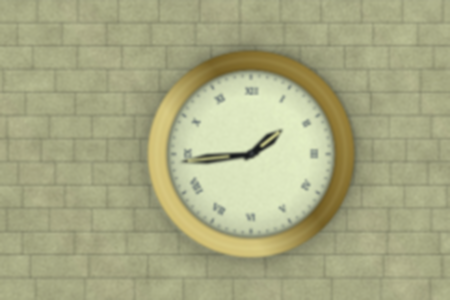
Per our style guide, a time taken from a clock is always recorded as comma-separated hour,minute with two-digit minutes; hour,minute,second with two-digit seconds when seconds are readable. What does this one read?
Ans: 1,44
